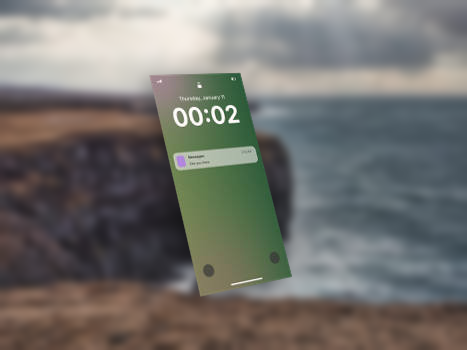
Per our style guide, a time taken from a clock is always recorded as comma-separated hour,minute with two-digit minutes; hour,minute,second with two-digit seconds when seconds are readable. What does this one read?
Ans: 0,02
